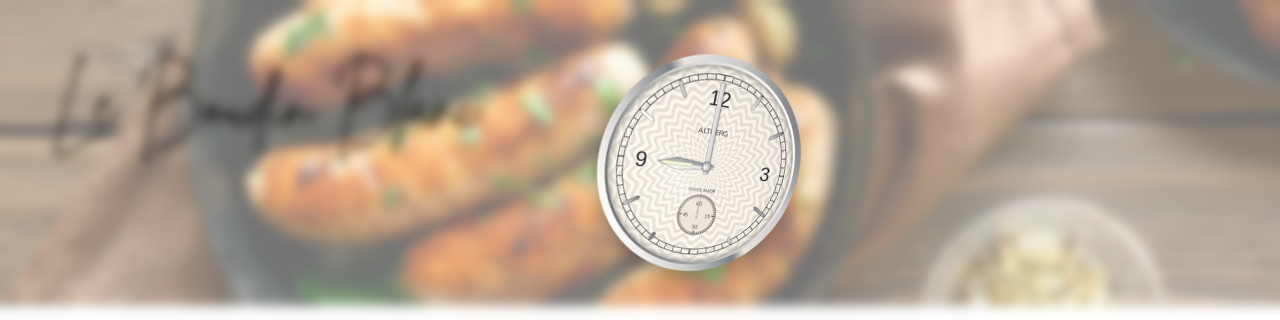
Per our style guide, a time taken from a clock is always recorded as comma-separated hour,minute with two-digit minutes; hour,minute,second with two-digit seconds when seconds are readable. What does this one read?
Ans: 9,00
